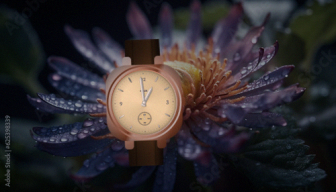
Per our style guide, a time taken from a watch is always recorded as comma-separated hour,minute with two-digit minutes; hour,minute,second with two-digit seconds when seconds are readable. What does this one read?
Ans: 12,59
